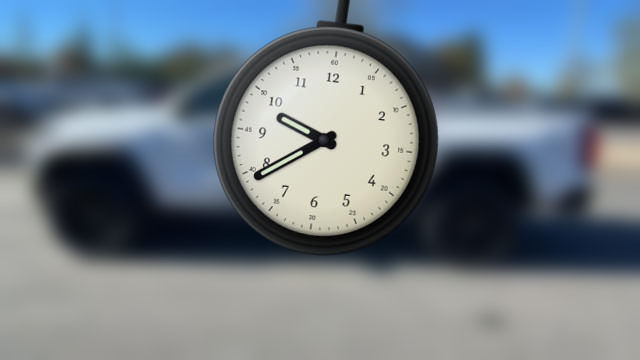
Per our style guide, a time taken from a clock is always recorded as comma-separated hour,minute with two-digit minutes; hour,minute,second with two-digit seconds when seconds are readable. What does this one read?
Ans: 9,39
